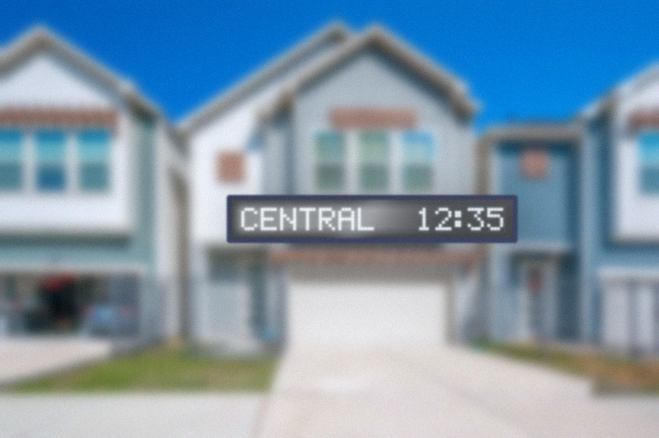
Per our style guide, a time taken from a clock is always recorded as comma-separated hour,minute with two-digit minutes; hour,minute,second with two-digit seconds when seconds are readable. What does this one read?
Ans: 12,35
